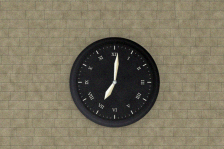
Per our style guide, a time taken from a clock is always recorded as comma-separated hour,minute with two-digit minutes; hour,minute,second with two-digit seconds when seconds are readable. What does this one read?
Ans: 7,01
